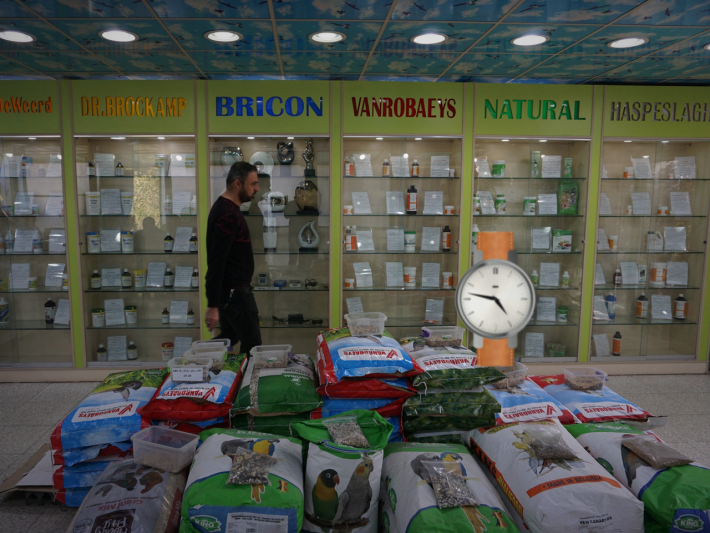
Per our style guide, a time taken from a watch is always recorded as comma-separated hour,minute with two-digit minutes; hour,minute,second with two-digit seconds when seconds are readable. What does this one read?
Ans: 4,47
